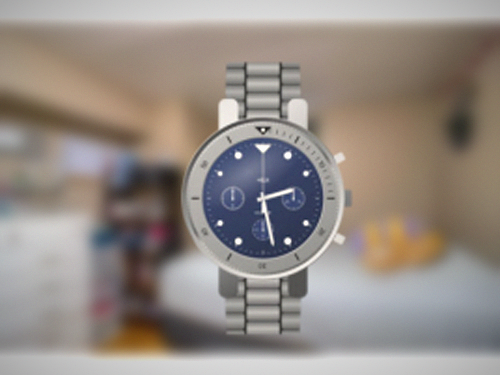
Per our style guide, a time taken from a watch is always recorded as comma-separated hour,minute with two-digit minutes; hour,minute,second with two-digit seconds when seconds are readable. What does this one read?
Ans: 2,28
